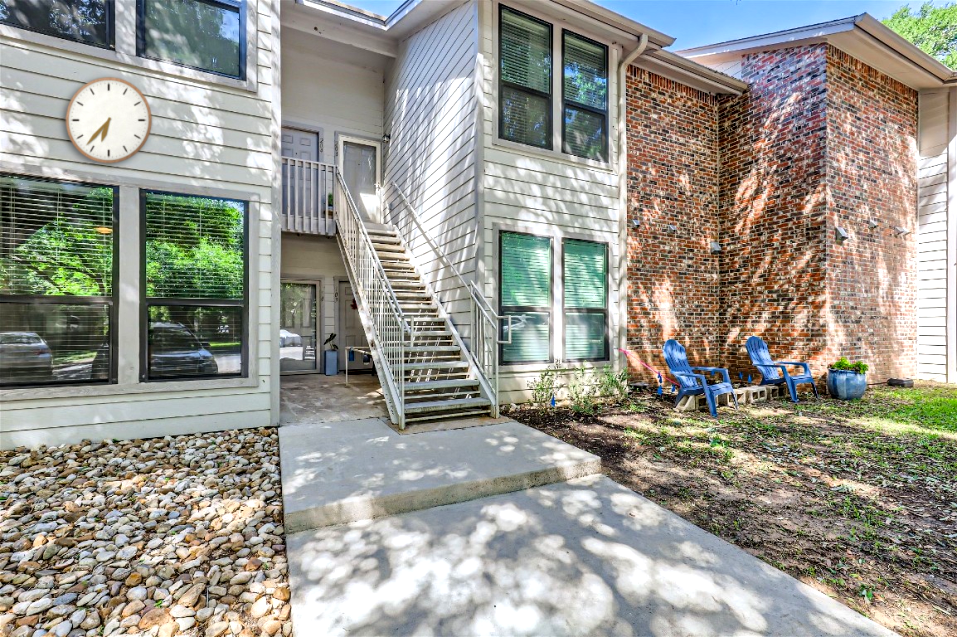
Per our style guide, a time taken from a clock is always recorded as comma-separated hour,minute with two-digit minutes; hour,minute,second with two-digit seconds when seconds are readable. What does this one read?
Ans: 6,37
